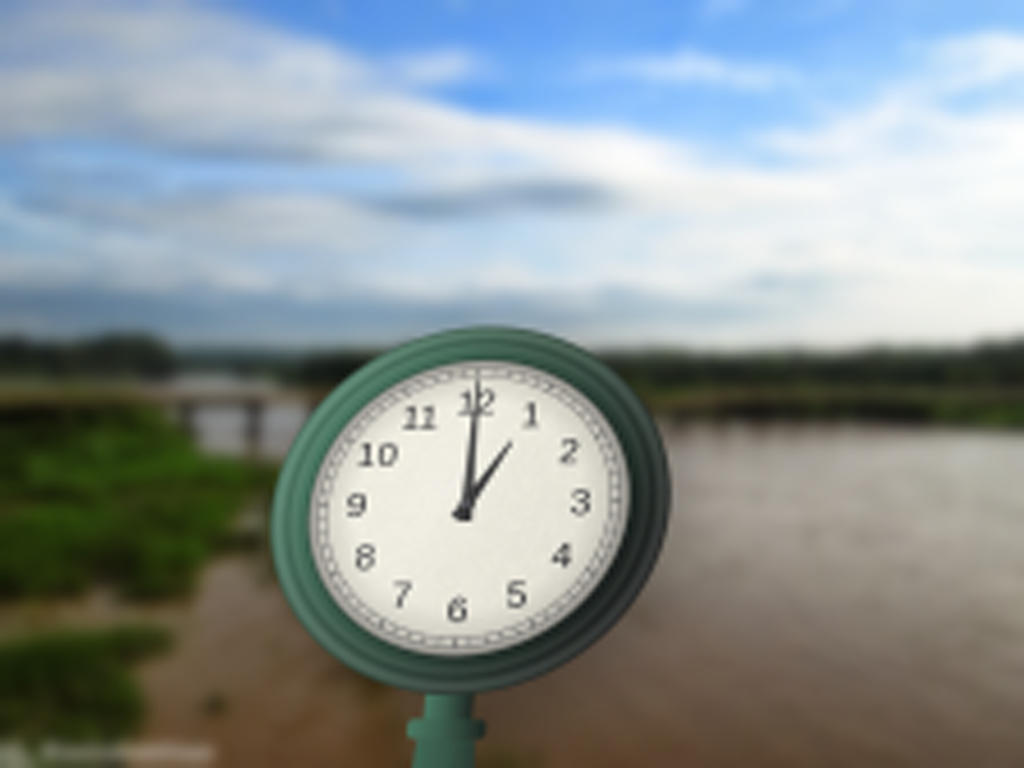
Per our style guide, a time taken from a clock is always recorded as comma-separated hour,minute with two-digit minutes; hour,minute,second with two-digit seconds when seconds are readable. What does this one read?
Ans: 1,00
